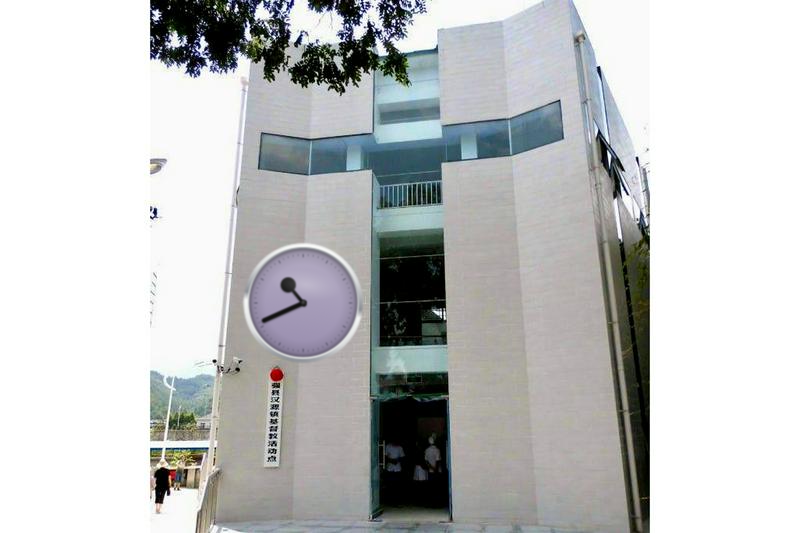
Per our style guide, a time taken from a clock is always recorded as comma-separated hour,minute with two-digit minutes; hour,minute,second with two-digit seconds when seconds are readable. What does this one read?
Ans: 10,41
